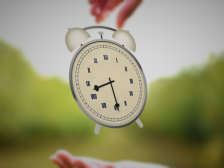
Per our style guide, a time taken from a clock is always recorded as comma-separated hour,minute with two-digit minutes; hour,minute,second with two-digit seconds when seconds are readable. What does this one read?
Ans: 8,29
